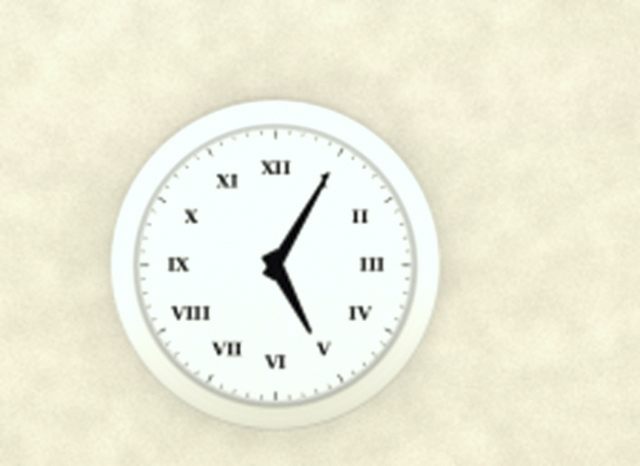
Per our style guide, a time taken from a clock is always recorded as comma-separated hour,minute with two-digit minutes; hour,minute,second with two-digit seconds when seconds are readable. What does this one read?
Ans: 5,05
